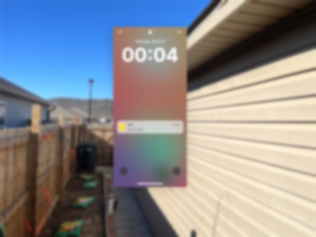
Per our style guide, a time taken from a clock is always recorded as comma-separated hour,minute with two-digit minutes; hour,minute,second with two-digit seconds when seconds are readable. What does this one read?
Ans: 0,04
